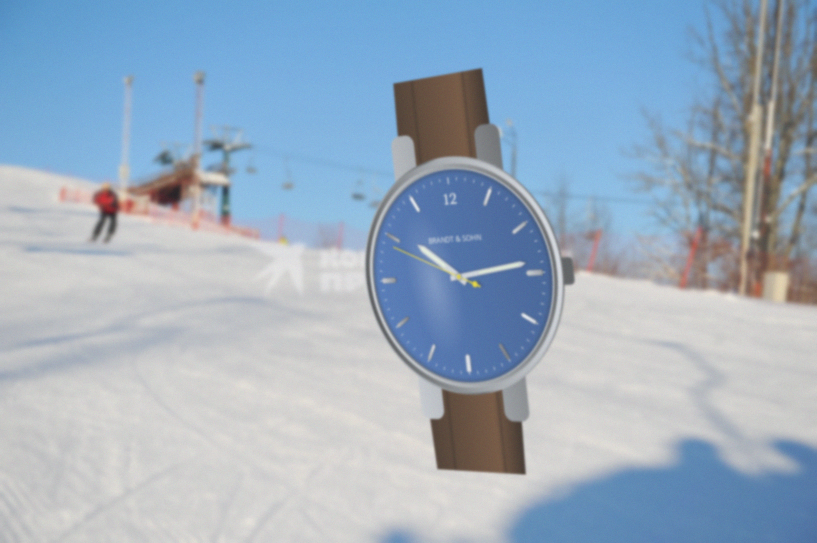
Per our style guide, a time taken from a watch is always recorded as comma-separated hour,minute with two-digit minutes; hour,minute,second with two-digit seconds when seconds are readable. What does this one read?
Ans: 10,13,49
